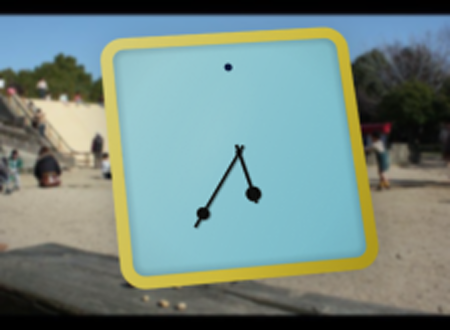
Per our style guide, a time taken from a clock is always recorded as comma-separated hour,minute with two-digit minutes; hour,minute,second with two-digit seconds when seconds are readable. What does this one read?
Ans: 5,36
